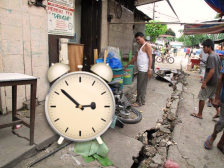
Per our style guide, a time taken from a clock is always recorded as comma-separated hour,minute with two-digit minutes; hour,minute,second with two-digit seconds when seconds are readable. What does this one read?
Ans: 2,52
